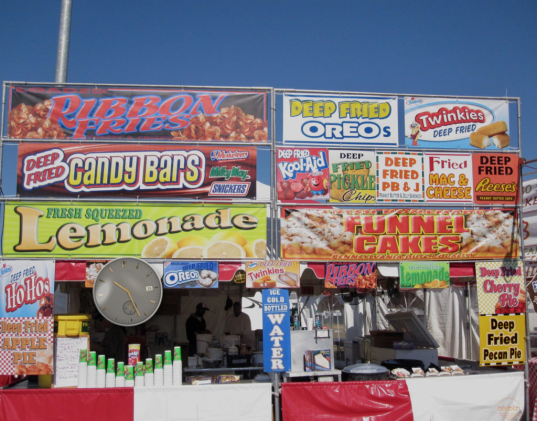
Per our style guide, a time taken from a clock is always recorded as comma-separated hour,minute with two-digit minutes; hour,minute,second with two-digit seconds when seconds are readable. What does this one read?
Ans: 10,27
